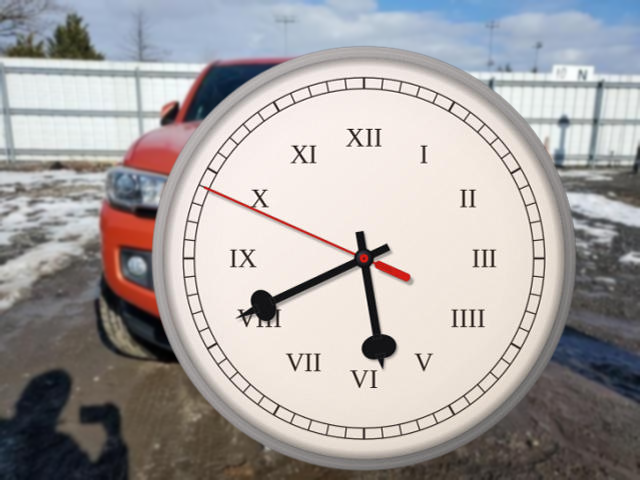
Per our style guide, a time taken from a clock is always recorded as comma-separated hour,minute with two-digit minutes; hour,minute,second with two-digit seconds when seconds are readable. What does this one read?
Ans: 5,40,49
